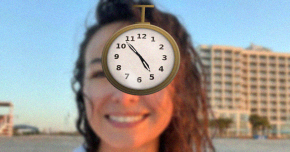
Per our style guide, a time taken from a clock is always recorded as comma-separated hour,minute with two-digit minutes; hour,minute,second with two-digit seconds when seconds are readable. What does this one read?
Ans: 4,53
